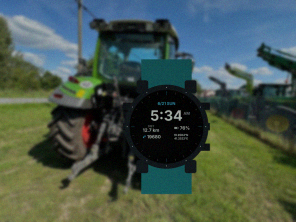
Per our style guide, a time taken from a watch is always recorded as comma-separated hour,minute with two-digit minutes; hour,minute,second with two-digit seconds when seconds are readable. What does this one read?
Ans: 5,34
